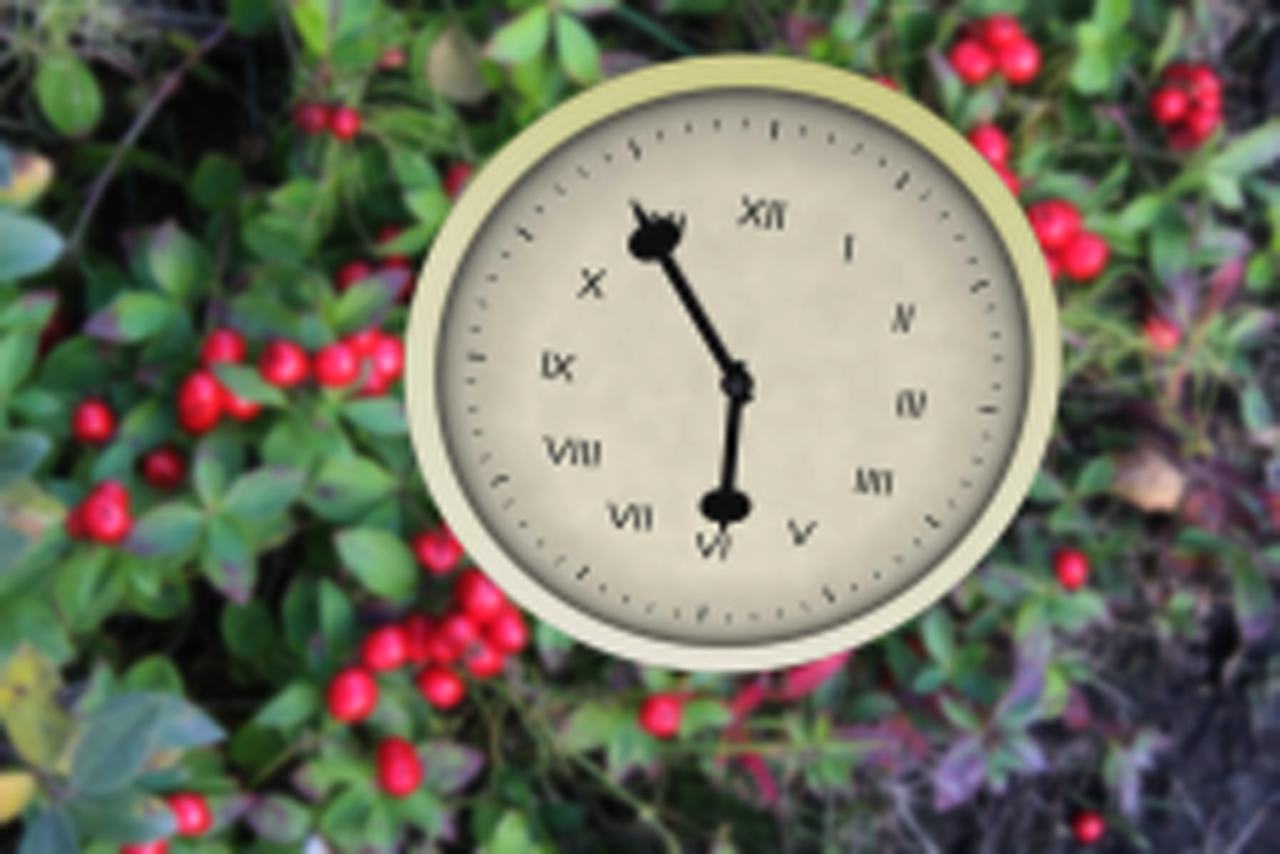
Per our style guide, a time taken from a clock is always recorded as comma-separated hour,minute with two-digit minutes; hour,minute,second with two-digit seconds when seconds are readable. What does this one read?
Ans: 5,54
